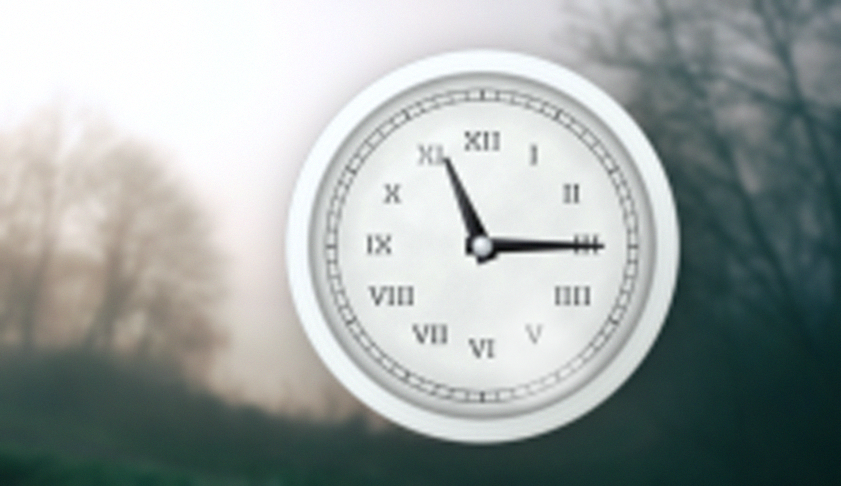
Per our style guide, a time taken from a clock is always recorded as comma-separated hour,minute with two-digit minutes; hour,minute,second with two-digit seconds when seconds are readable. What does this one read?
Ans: 11,15
